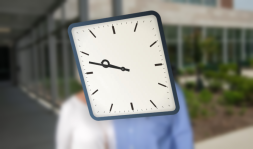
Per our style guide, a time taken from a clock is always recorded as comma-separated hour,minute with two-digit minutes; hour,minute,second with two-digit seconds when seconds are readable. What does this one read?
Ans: 9,48
